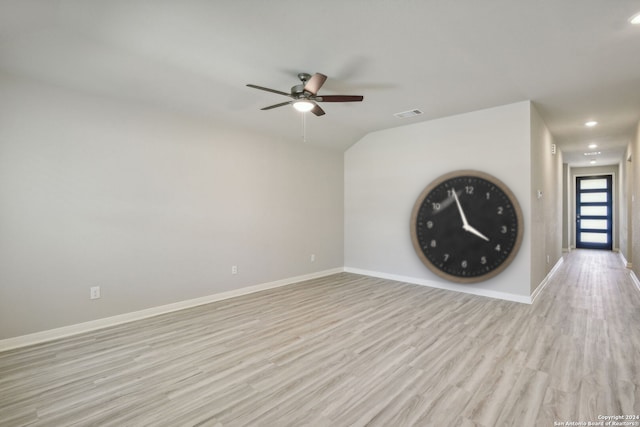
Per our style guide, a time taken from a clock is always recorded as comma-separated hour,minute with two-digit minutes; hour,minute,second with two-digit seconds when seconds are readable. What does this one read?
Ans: 3,56
